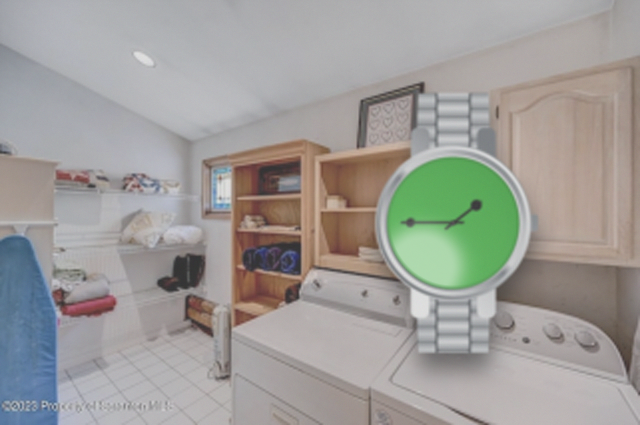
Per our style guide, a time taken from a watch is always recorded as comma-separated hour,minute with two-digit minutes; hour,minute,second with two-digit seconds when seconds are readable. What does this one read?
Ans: 1,45
